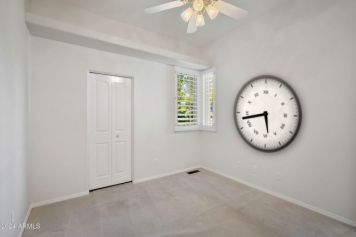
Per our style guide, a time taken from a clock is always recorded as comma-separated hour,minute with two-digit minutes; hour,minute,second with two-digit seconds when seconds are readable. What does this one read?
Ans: 5,43
